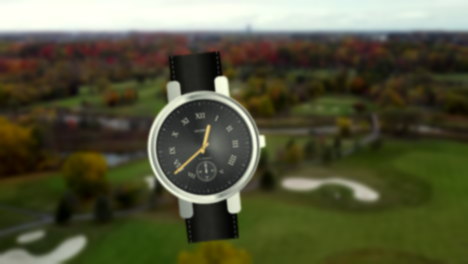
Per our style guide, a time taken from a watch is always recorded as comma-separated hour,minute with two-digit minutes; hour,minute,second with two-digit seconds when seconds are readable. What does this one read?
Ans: 12,39
